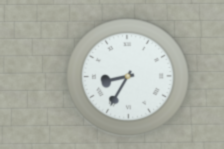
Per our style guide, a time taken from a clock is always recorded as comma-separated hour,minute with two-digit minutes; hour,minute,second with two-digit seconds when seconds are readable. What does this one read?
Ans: 8,35
